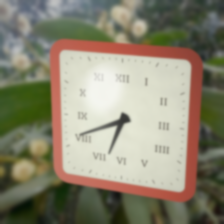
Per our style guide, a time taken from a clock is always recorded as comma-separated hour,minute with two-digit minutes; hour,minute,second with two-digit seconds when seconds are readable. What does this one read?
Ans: 6,41
